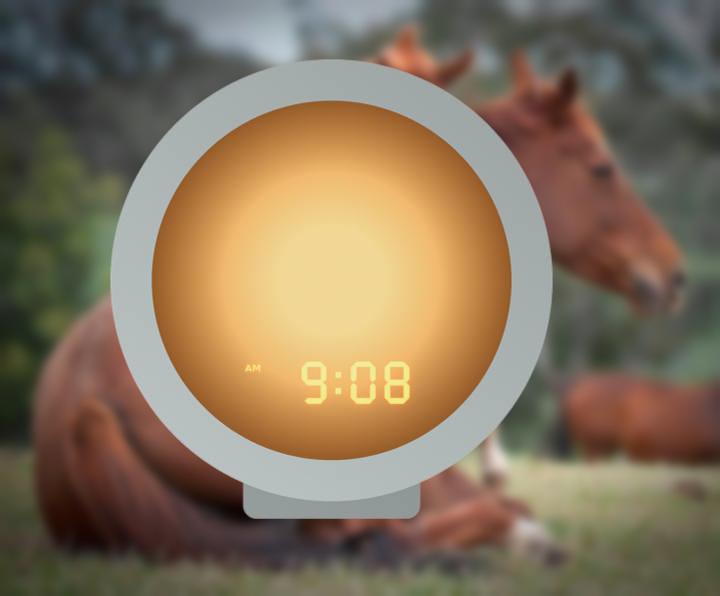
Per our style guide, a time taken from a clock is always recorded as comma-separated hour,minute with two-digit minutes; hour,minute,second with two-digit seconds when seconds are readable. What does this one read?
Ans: 9,08
